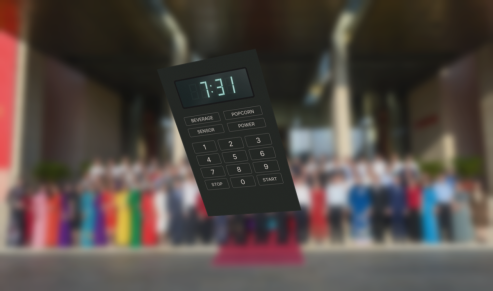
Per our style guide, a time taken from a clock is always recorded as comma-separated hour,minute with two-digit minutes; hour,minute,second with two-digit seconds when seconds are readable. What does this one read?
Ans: 7,31
